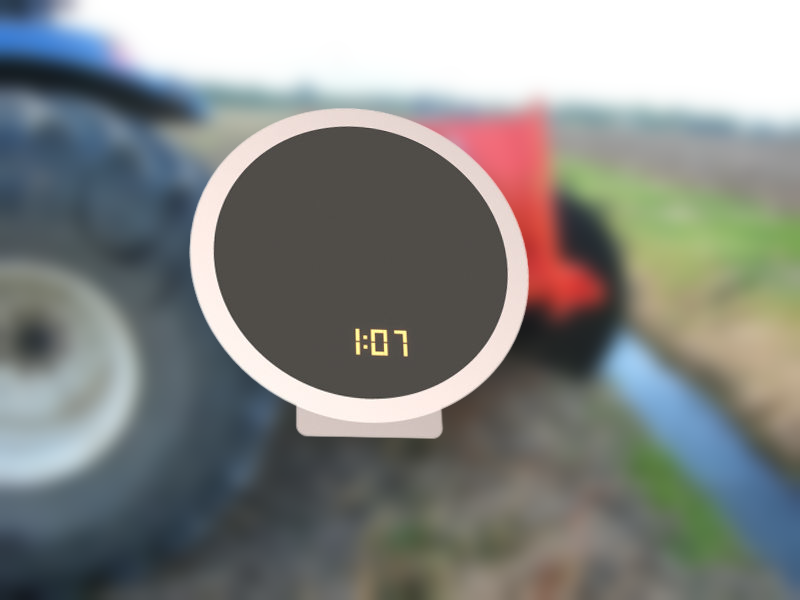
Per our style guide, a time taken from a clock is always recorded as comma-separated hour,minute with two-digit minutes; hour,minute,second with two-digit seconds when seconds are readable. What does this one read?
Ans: 1,07
